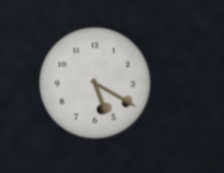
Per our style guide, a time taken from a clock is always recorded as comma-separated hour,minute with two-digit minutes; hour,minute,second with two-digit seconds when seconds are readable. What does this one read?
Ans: 5,20
